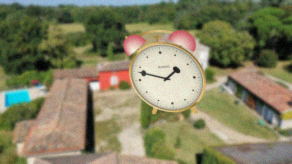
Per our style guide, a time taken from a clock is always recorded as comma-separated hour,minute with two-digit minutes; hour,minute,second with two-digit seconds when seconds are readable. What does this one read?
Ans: 1,48
